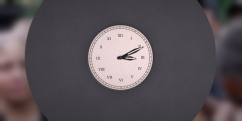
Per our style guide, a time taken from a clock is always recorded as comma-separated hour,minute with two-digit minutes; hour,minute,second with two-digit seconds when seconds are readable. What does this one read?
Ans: 3,11
